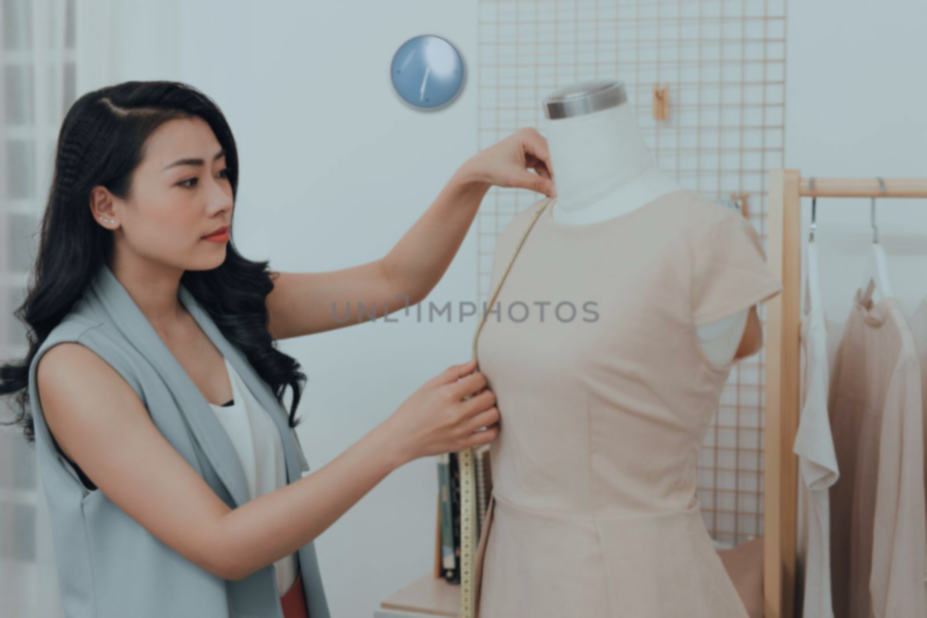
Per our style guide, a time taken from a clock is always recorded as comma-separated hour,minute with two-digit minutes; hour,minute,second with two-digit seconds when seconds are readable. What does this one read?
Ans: 6,32
